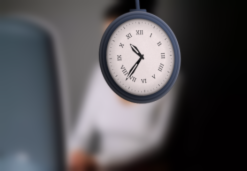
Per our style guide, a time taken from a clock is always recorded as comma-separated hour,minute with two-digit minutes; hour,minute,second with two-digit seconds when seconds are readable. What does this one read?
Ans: 10,37
